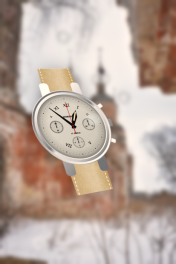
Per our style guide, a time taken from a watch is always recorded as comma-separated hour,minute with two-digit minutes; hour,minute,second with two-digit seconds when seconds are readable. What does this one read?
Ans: 12,53
